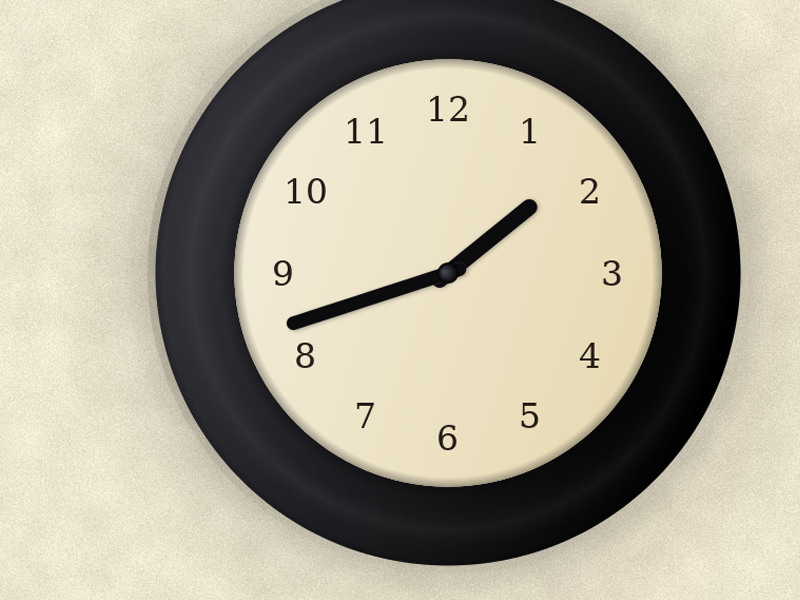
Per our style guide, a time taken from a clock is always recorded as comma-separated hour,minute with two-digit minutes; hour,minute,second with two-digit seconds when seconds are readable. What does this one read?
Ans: 1,42
